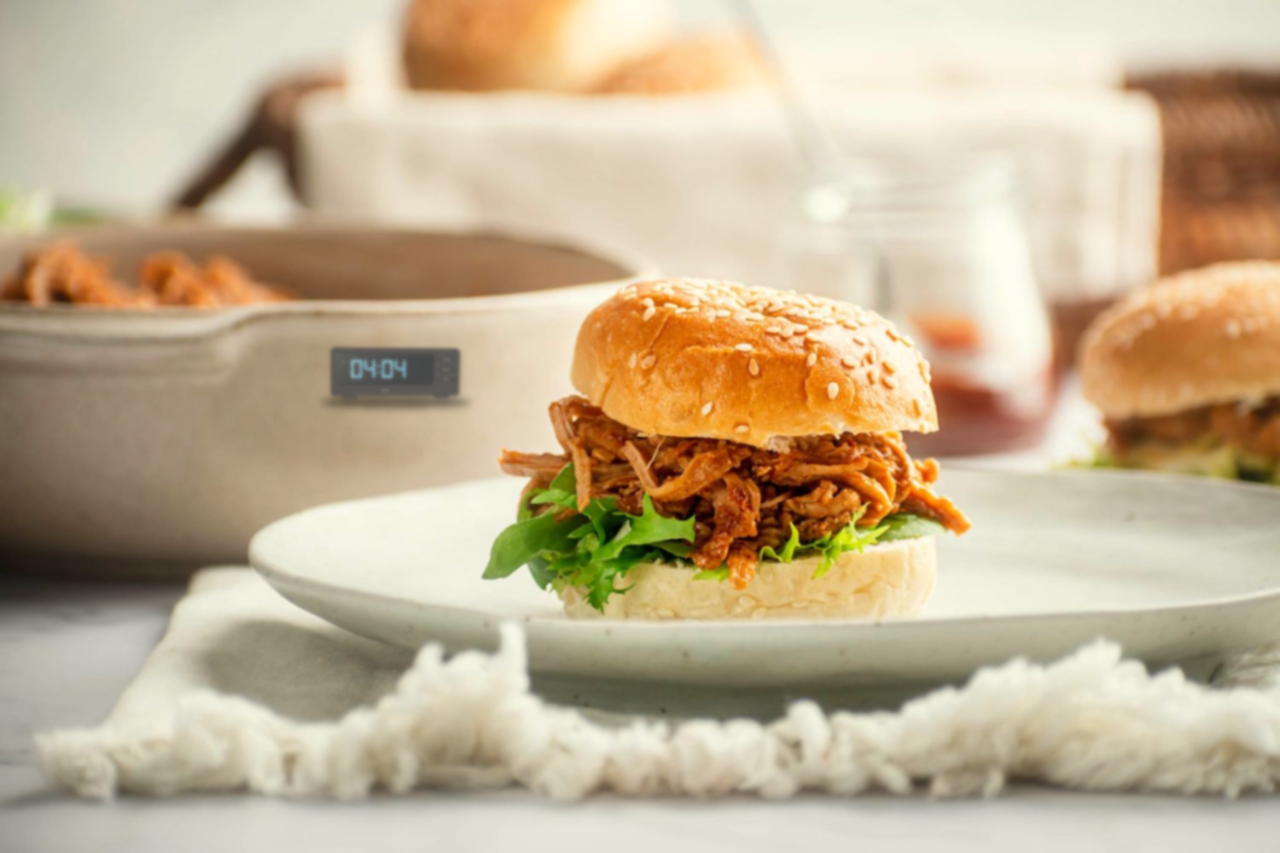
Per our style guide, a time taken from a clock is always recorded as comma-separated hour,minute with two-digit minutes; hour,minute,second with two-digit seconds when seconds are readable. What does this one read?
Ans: 4,04
